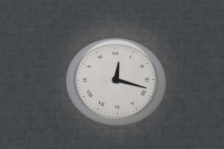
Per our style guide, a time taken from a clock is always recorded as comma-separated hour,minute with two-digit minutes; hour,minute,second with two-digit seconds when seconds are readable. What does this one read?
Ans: 12,18
